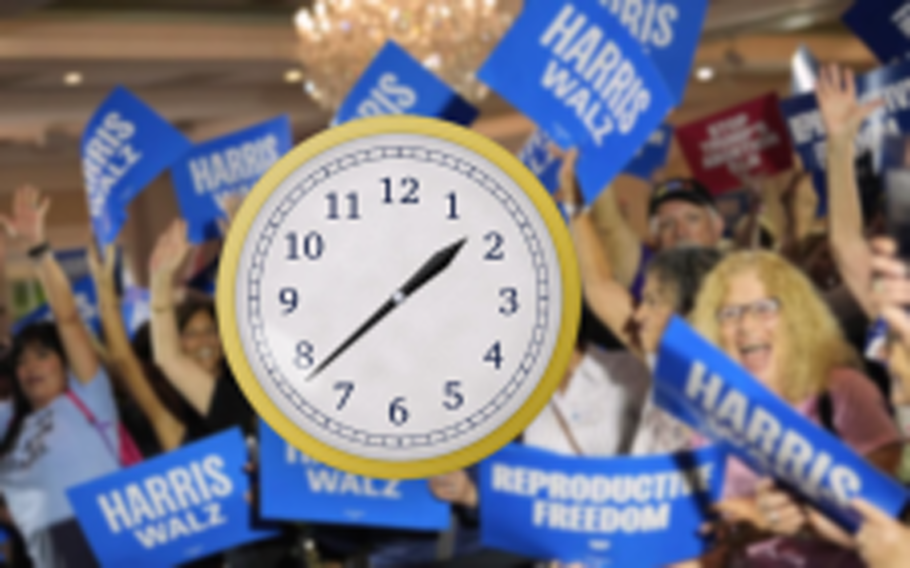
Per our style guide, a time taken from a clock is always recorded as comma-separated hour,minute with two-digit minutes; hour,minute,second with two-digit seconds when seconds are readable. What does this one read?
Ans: 1,38
